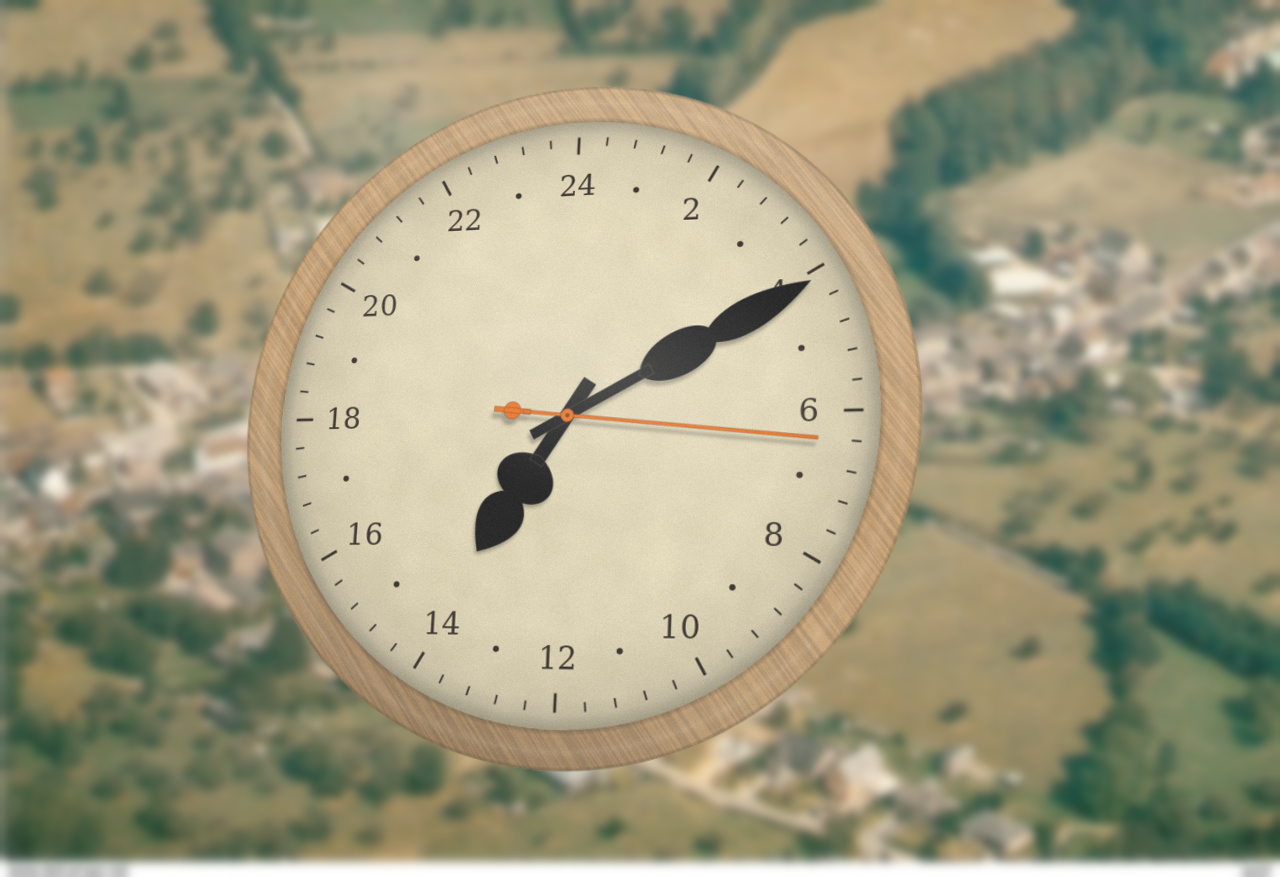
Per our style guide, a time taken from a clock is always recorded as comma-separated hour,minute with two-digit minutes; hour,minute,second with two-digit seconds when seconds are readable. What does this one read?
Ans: 14,10,16
